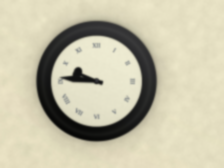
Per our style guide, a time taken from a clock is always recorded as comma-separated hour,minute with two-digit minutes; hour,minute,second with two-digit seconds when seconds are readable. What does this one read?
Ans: 9,46
